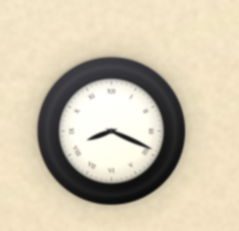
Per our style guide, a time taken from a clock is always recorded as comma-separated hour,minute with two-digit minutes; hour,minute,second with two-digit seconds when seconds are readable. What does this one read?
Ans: 8,19
